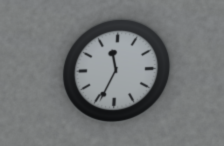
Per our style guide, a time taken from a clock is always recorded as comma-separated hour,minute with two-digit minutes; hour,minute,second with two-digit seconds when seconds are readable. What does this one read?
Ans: 11,34
